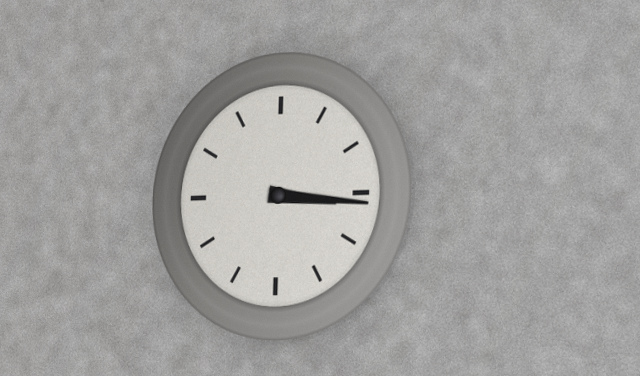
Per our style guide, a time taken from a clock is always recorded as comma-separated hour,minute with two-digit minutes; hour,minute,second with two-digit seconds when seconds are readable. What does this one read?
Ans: 3,16
